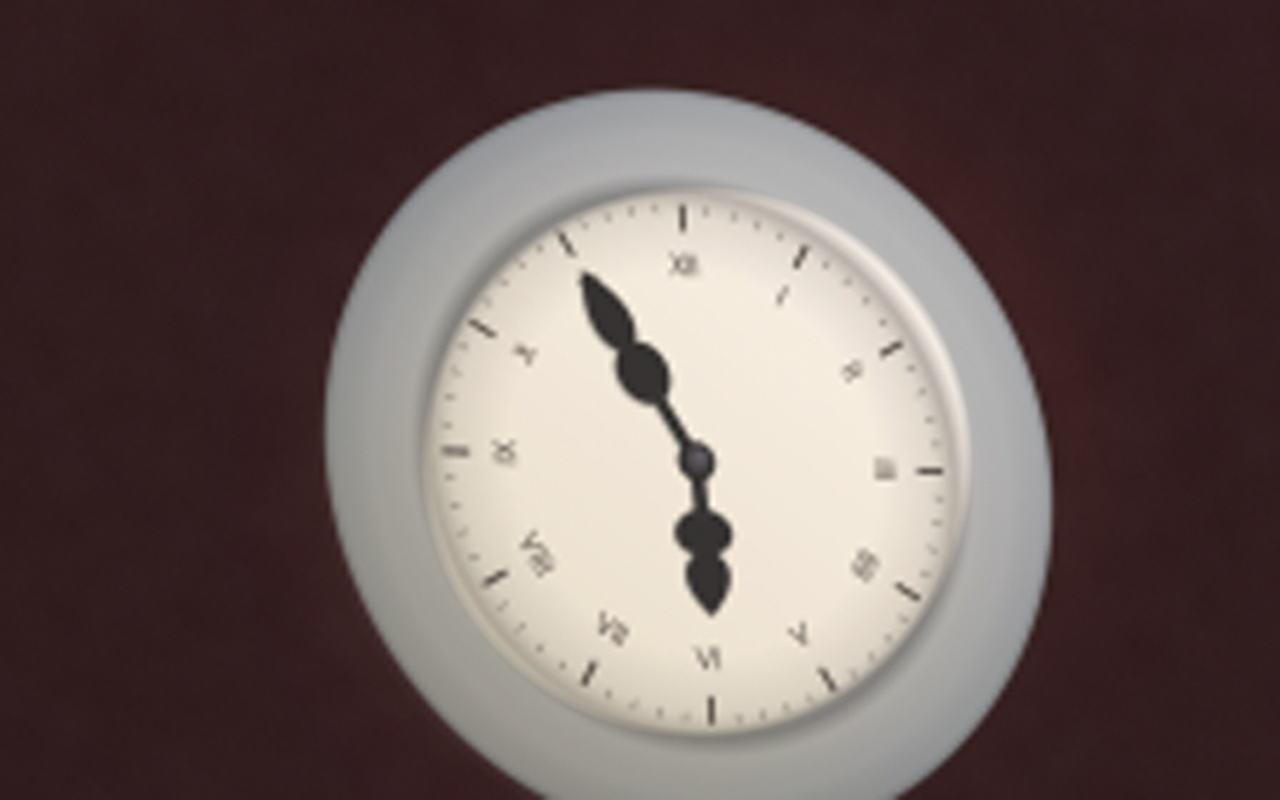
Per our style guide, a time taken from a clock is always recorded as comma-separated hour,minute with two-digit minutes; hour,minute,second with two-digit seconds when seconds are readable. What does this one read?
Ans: 5,55
